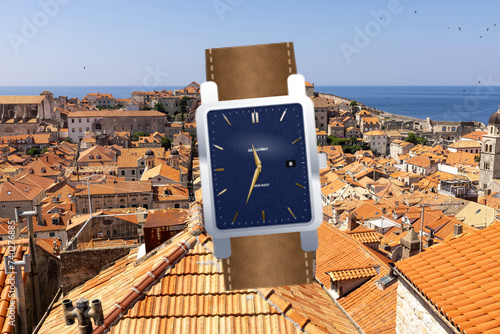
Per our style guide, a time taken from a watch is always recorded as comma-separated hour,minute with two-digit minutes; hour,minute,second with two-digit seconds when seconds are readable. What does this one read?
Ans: 11,34
